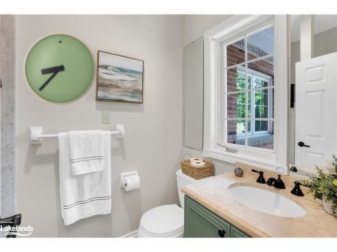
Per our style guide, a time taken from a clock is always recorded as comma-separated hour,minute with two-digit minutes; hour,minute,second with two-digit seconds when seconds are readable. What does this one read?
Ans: 8,37
